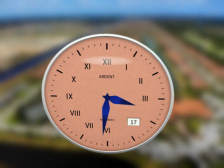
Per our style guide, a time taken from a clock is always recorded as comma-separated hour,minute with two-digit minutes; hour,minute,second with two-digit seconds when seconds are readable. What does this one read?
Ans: 3,31
